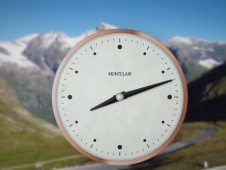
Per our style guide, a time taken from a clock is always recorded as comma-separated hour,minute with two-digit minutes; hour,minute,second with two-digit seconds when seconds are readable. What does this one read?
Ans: 8,12
